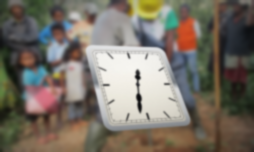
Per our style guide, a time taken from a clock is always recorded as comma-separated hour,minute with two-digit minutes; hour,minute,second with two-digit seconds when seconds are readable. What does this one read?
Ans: 12,32
